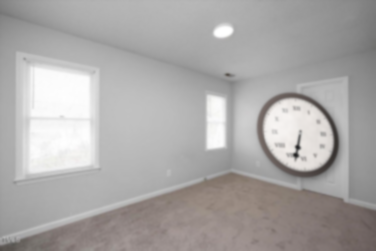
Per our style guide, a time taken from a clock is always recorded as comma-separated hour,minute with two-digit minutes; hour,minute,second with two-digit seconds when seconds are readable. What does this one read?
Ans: 6,33
